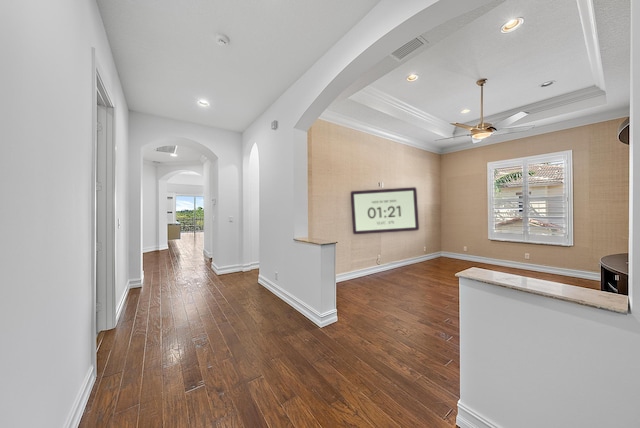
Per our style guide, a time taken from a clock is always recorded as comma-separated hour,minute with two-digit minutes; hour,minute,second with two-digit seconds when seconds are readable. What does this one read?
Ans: 1,21
